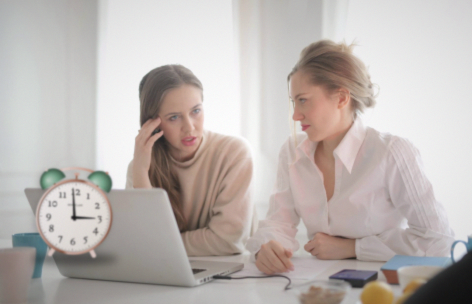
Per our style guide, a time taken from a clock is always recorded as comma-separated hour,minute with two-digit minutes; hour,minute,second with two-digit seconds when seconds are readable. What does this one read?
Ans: 2,59
